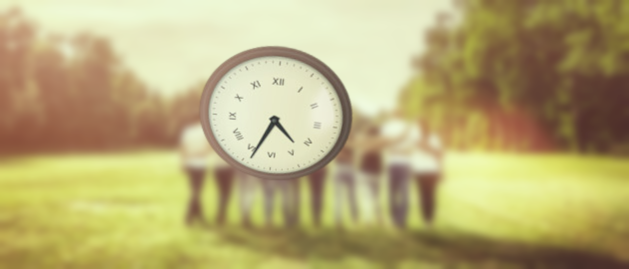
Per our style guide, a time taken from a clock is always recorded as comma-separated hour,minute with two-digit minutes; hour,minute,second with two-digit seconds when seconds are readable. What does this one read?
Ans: 4,34
